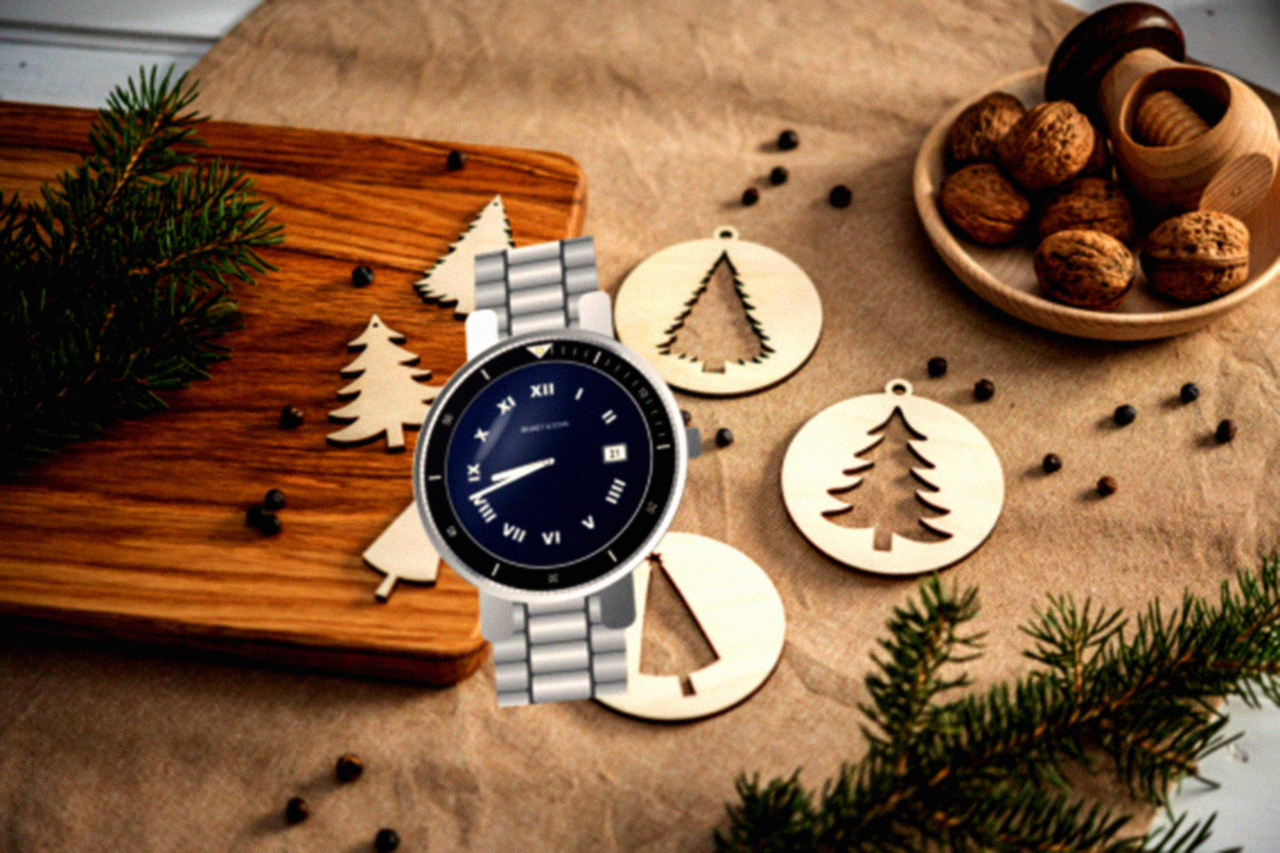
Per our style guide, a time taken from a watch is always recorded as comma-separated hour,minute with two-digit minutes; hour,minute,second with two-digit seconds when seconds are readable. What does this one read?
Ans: 8,42
